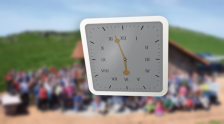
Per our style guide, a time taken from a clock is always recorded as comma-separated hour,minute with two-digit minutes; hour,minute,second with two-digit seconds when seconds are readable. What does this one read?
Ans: 5,57
